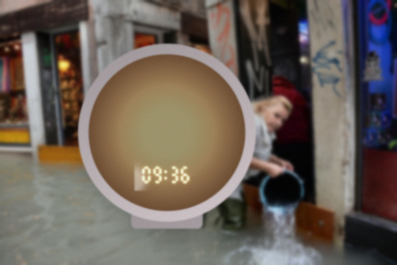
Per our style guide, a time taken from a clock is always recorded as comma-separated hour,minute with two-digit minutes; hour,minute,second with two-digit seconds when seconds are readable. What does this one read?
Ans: 9,36
